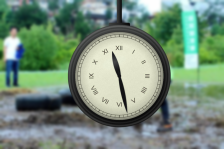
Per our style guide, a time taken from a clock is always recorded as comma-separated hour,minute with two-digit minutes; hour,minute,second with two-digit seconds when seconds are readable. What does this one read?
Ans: 11,28
